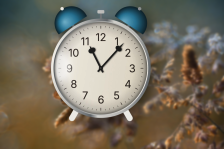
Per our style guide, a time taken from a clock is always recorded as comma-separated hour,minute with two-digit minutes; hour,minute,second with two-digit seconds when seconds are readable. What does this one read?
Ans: 11,07
